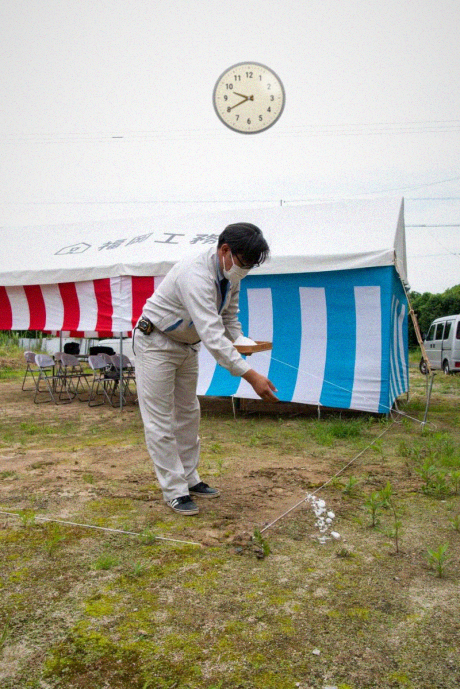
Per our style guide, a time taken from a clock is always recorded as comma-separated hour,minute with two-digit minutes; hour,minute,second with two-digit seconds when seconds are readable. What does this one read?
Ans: 9,40
